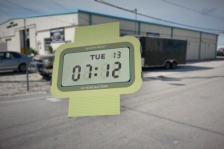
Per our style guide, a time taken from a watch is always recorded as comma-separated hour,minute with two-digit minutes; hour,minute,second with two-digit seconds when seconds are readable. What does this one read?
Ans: 7,12
